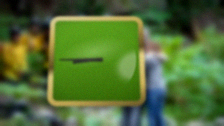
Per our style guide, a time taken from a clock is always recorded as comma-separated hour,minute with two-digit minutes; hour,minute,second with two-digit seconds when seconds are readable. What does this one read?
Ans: 8,45
